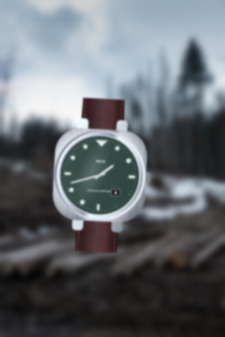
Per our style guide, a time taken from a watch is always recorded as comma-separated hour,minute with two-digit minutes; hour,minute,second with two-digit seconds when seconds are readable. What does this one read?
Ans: 1,42
